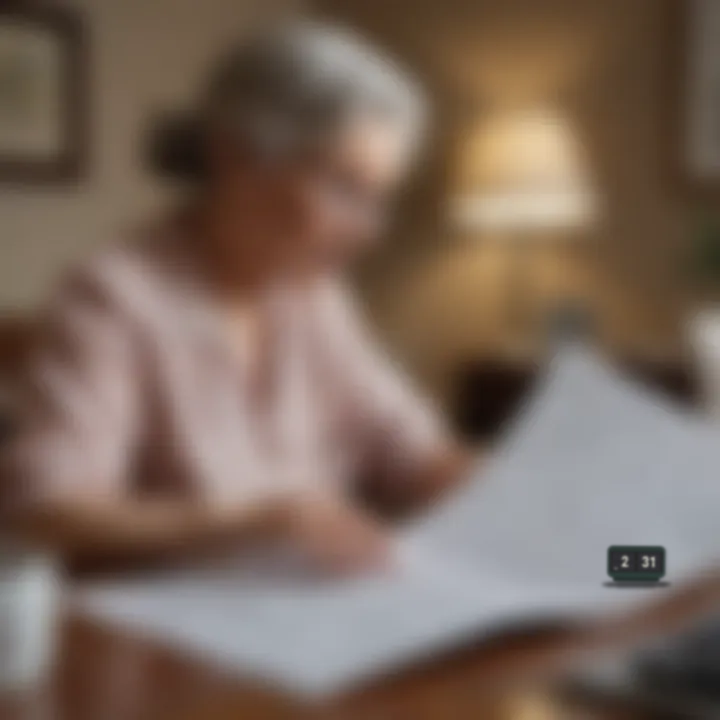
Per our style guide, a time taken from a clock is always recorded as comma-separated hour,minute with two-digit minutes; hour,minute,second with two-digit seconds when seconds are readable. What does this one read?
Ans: 2,31
